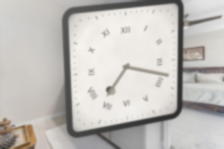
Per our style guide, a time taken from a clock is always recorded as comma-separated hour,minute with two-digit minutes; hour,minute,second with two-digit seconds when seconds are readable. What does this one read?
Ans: 7,18
